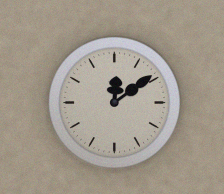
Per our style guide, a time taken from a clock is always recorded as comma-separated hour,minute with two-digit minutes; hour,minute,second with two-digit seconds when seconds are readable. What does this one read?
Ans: 12,09
